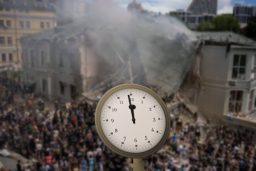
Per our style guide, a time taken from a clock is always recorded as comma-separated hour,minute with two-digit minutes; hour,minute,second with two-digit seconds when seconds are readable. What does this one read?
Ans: 11,59
